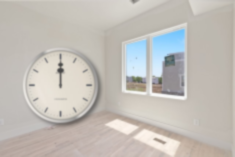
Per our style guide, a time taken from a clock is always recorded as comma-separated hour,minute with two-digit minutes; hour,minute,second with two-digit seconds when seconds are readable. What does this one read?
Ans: 12,00
